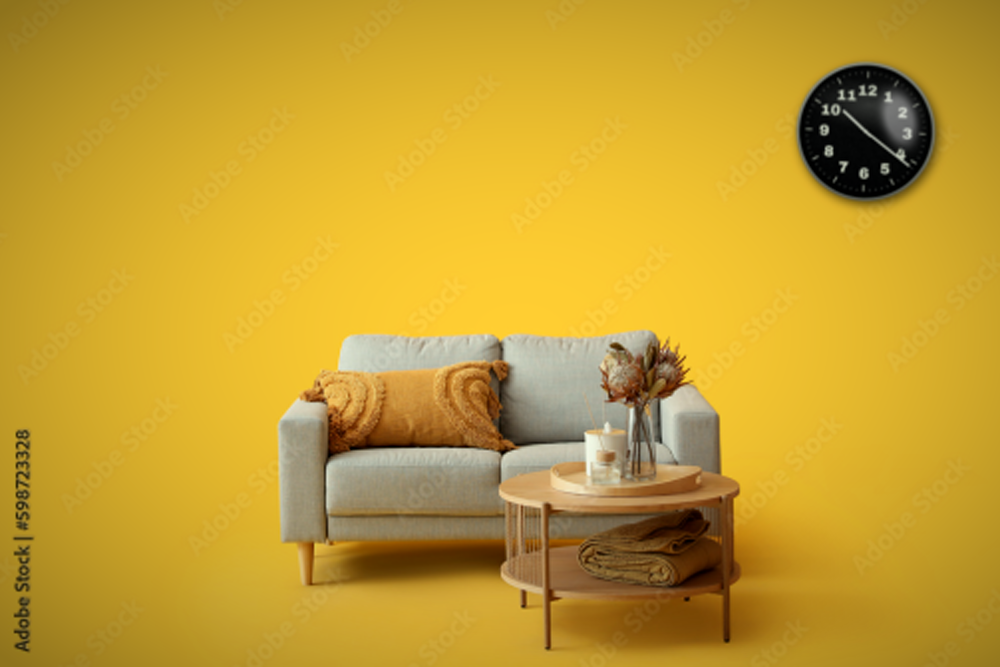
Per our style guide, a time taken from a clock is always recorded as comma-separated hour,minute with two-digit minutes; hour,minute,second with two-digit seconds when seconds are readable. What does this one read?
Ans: 10,21
